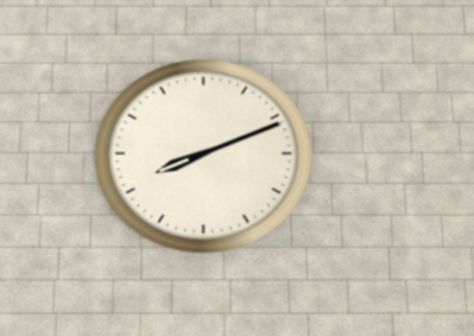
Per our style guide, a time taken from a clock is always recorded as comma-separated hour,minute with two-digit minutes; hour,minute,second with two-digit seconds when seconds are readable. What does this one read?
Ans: 8,11
